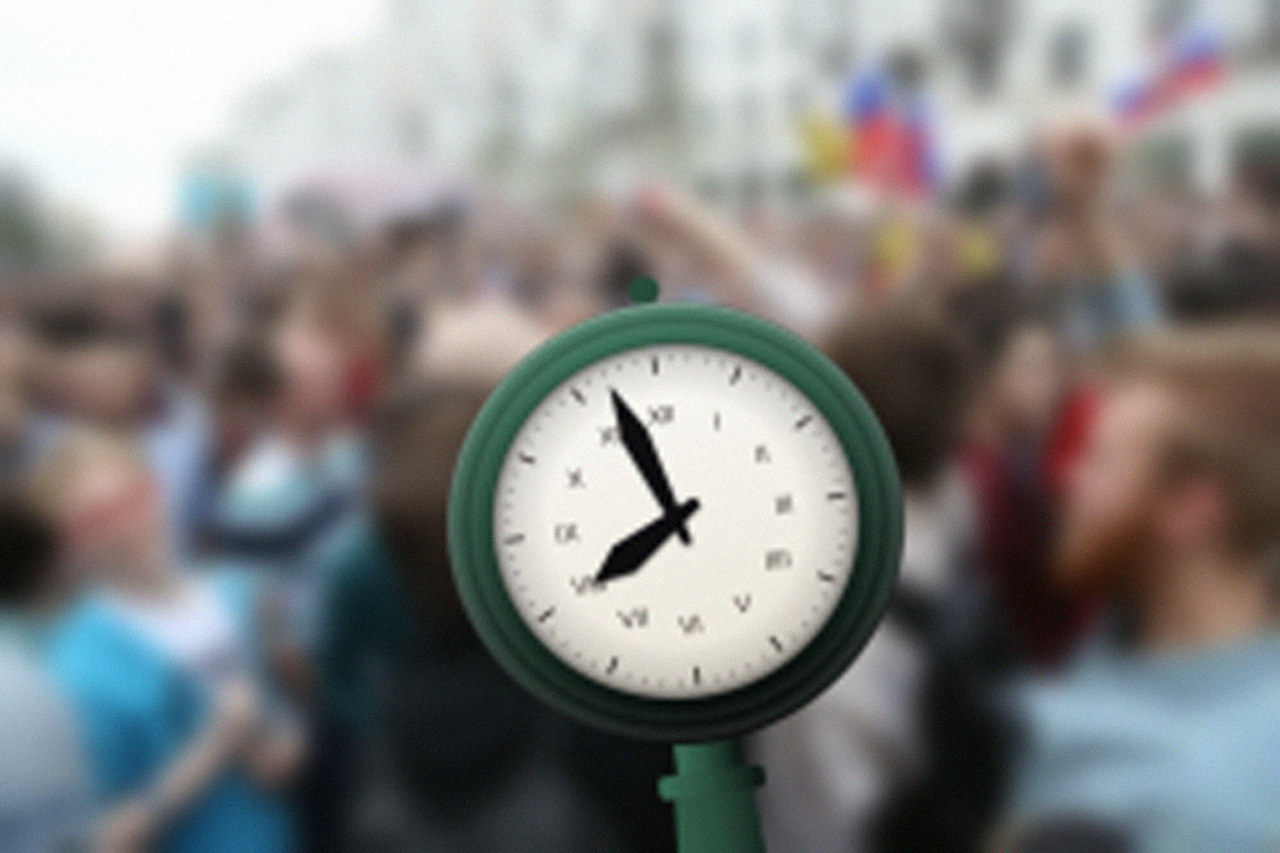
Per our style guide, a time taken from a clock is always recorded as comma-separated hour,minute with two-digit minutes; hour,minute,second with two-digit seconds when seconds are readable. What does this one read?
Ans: 7,57
